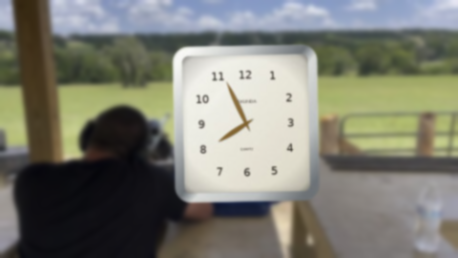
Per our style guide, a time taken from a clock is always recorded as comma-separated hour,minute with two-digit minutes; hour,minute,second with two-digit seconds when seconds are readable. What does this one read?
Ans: 7,56
